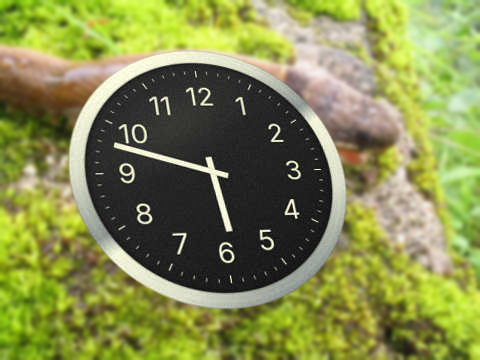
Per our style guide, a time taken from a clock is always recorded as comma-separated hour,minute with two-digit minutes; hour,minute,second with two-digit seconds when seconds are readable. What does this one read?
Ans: 5,48
